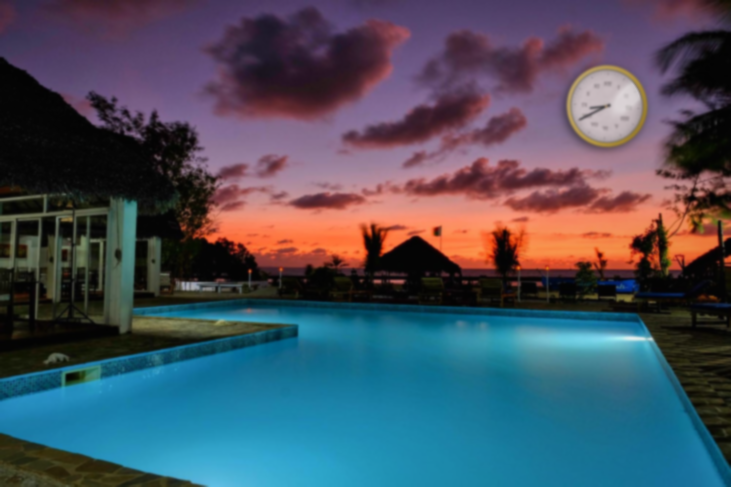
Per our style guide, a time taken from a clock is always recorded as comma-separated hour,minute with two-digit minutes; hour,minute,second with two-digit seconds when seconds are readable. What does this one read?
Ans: 8,40
